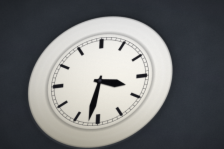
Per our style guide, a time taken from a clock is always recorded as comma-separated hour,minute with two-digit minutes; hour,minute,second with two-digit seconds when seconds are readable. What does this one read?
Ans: 3,32
